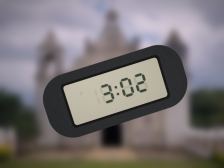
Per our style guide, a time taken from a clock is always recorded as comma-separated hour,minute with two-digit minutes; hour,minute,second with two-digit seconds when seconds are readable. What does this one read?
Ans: 3,02
